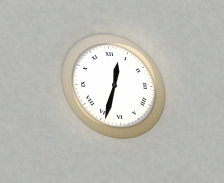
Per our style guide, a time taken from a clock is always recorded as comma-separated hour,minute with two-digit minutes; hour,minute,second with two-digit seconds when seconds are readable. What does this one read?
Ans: 12,34
